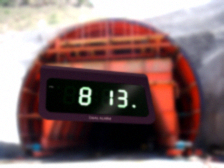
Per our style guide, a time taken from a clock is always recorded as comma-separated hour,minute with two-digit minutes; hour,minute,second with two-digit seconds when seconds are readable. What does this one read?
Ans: 8,13
